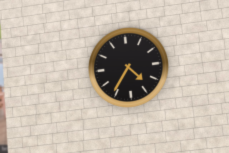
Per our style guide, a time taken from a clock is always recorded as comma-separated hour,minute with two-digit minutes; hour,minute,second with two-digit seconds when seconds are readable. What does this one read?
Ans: 4,36
